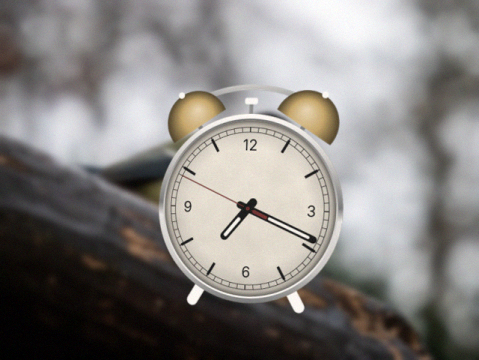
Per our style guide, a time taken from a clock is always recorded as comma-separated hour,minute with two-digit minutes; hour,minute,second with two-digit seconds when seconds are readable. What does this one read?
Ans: 7,18,49
